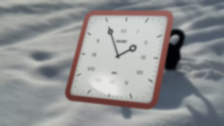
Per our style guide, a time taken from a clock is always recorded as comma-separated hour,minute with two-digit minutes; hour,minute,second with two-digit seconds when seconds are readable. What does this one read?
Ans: 1,55
